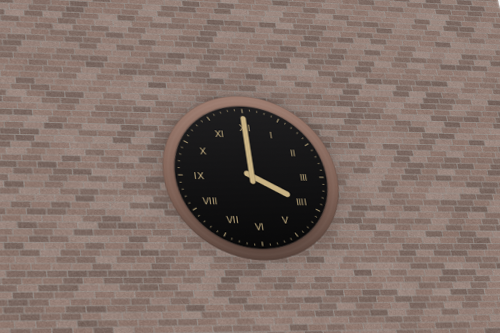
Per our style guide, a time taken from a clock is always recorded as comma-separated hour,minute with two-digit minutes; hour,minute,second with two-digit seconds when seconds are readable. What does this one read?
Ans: 4,00
